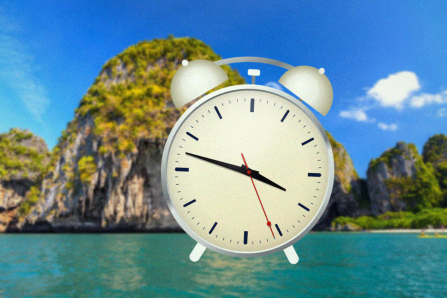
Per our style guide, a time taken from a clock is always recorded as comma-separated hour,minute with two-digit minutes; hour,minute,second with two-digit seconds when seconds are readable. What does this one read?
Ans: 3,47,26
